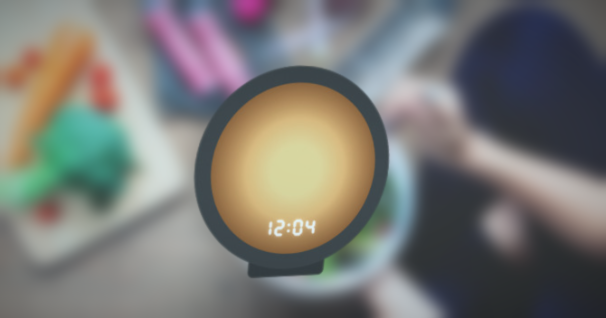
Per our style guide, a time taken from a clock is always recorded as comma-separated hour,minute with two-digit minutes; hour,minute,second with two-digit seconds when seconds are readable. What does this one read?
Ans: 12,04
